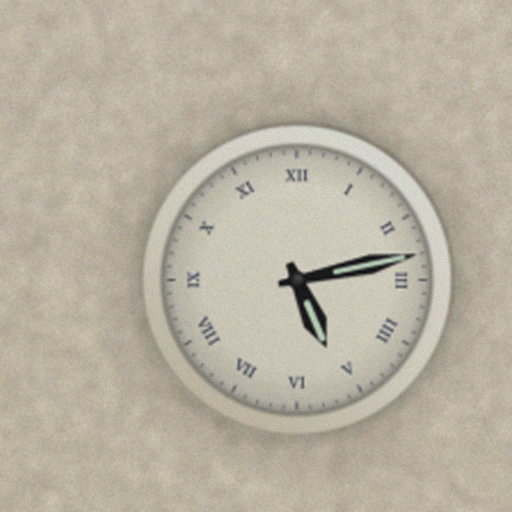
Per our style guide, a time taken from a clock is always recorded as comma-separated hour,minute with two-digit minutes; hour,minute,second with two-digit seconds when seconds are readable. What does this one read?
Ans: 5,13
